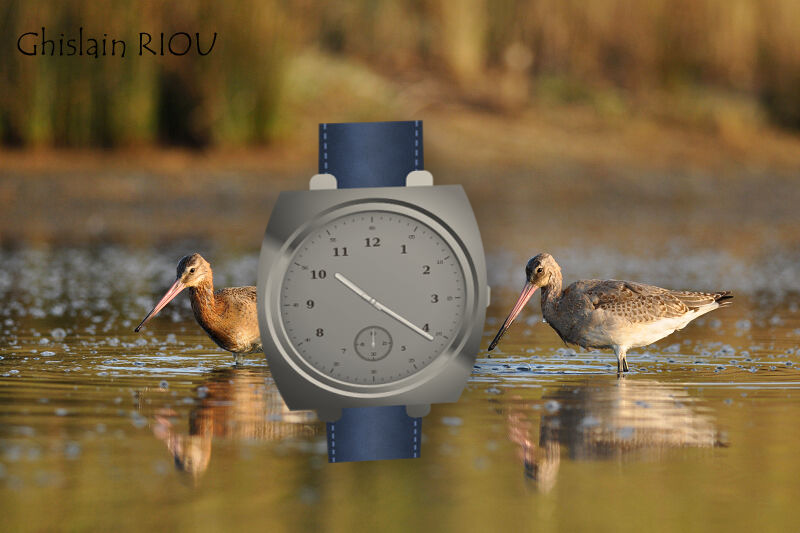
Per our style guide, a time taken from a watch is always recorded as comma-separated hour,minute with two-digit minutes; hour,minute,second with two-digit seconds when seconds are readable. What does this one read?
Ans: 10,21
